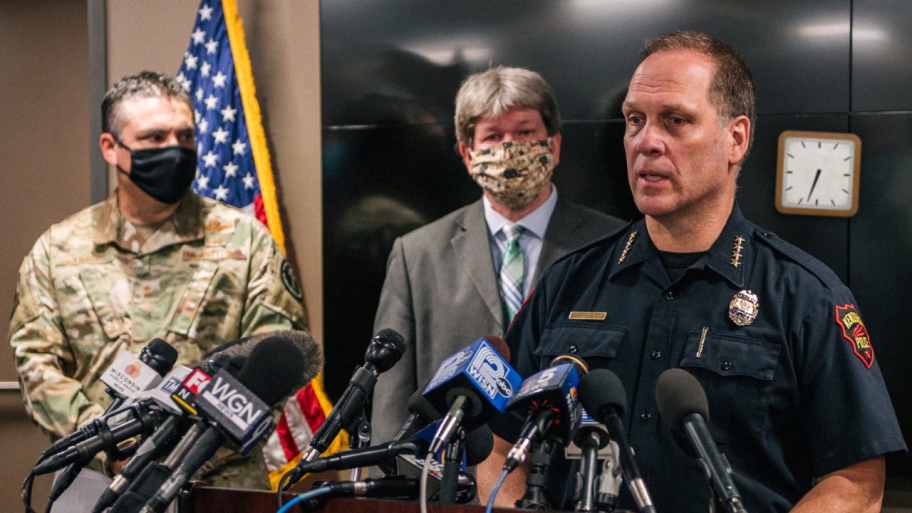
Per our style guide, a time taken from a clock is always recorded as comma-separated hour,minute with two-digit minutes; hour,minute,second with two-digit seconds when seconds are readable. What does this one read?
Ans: 6,33
